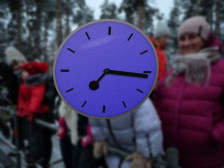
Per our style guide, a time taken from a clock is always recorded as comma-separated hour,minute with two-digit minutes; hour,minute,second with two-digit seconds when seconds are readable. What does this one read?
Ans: 7,16
